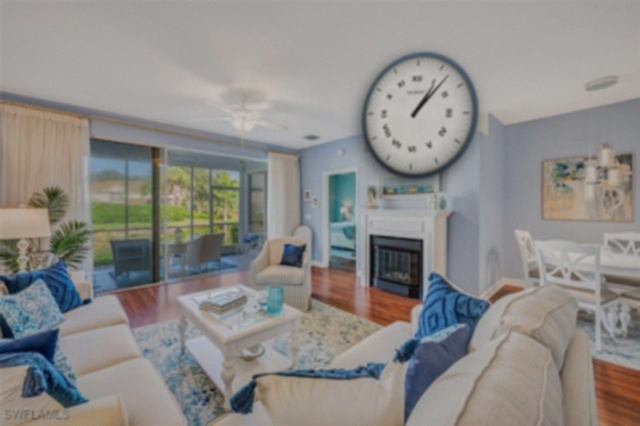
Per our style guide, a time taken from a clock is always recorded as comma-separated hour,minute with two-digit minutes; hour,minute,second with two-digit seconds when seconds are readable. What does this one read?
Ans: 1,07
